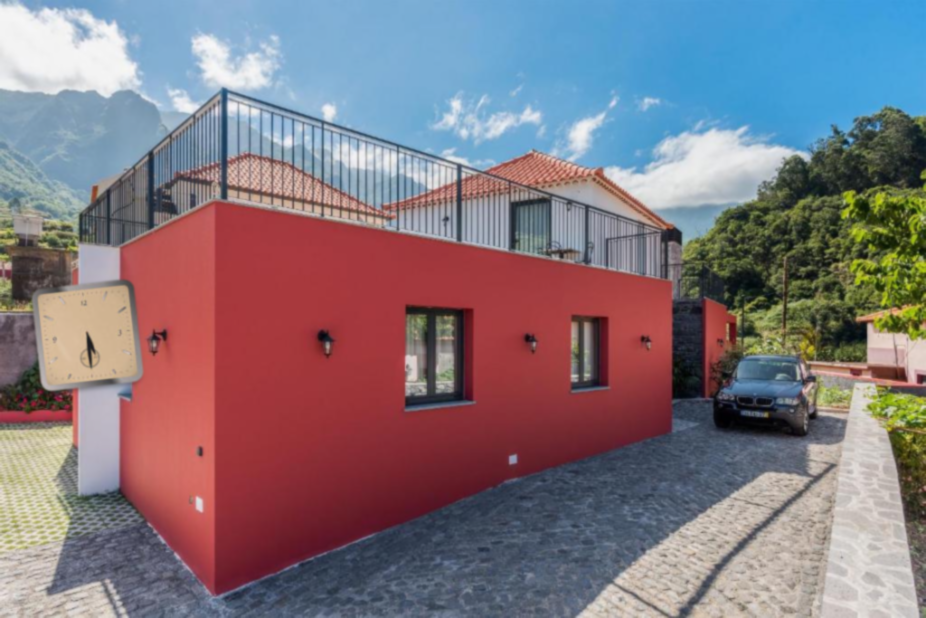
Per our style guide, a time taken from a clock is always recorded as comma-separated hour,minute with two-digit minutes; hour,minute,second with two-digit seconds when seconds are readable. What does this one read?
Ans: 5,30
